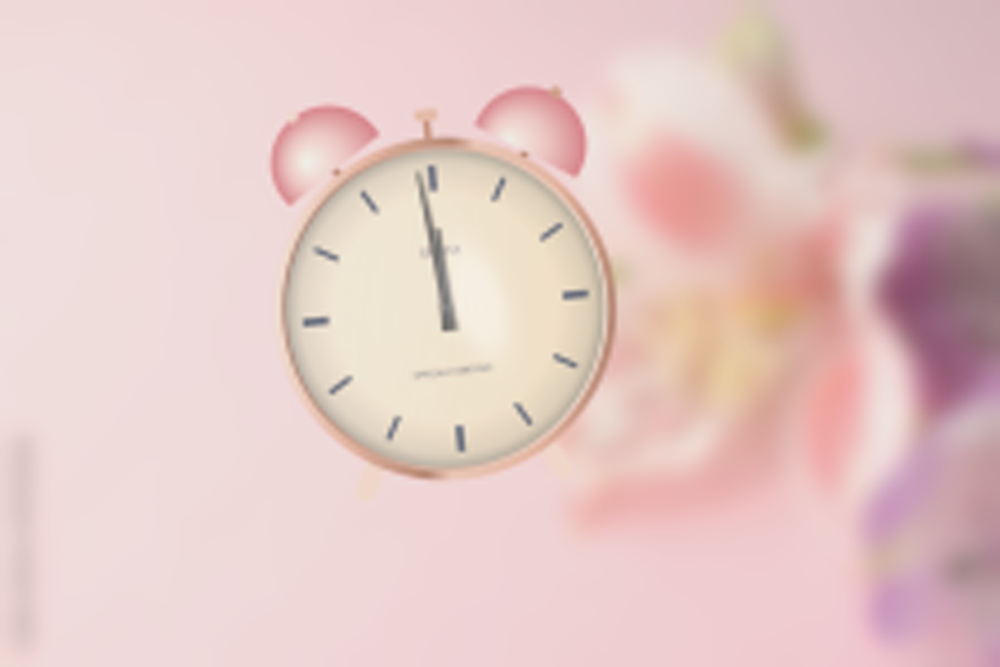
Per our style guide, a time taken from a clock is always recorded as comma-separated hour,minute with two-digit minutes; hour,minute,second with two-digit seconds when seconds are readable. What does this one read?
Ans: 11,59
